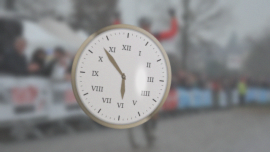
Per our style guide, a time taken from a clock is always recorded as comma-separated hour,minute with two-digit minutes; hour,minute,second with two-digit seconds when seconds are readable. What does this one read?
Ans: 5,53
